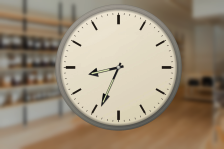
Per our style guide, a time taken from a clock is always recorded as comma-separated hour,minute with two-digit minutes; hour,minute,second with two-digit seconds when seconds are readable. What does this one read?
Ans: 8,34
